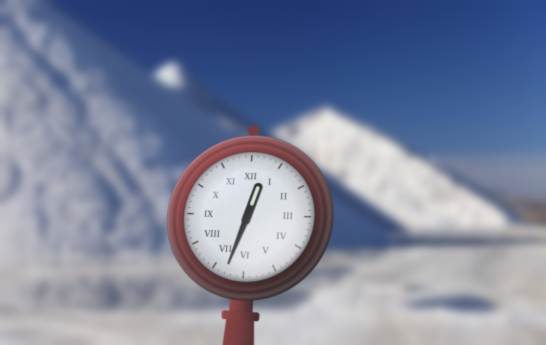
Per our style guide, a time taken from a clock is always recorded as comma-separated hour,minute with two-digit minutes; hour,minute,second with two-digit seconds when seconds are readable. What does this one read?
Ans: 12,33
